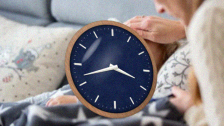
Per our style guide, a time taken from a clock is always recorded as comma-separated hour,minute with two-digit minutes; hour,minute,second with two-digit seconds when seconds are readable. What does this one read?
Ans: 3,42
